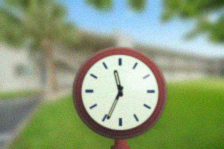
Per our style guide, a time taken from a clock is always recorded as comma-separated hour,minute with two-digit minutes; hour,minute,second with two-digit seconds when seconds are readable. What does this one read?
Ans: 11,34
